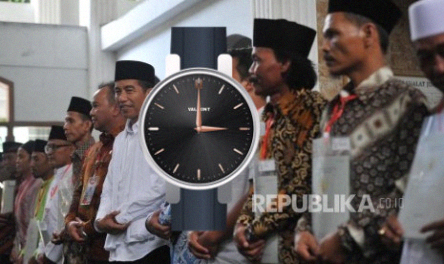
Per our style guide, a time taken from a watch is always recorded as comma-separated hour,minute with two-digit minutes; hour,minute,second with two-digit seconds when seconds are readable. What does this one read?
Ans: 3,00
